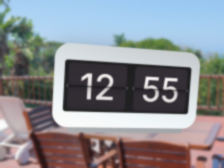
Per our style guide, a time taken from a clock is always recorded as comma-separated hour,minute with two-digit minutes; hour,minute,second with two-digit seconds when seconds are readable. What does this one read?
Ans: 12,55
